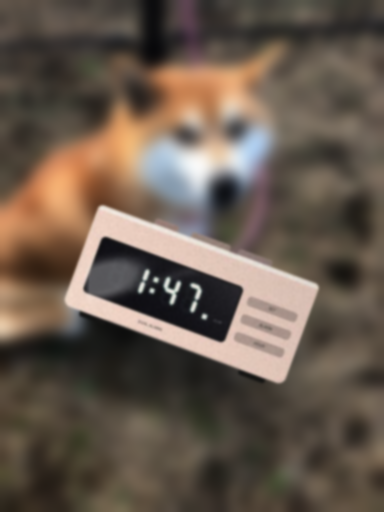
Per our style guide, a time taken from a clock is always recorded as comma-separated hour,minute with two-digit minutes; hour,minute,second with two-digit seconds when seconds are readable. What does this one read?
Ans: 1,47
